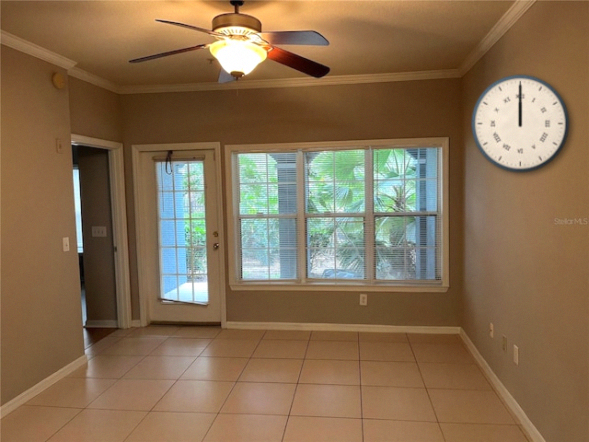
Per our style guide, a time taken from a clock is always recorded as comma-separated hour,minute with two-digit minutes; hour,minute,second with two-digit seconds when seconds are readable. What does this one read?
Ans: 12,00
